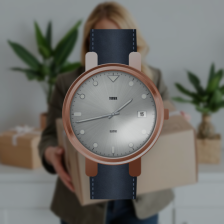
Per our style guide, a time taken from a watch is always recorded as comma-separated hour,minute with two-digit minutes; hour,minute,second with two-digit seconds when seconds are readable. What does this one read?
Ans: 1,43
